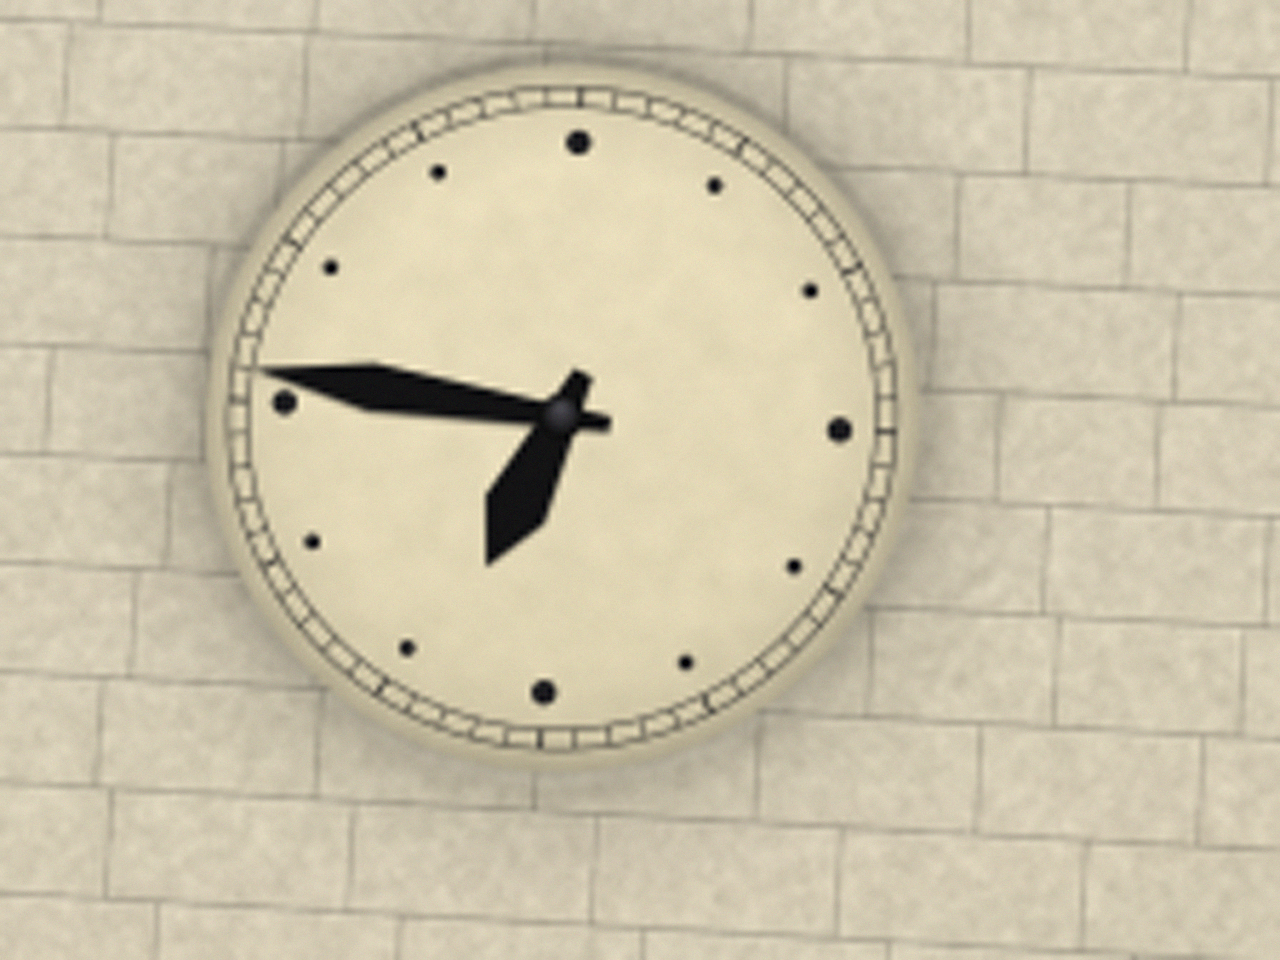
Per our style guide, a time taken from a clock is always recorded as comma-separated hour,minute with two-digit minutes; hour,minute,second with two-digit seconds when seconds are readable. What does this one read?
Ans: 6,46
